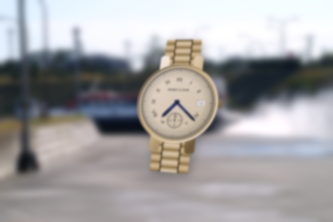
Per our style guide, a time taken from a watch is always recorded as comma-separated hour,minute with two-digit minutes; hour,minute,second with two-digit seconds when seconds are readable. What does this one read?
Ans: 7,22
